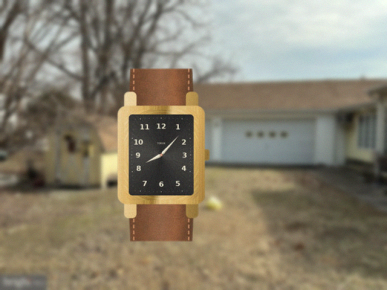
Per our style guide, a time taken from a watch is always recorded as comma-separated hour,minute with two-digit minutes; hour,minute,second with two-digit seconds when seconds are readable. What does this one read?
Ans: 8,07
